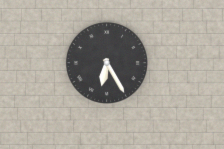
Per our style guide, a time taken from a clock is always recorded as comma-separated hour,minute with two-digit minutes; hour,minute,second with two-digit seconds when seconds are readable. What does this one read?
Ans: 6,25
